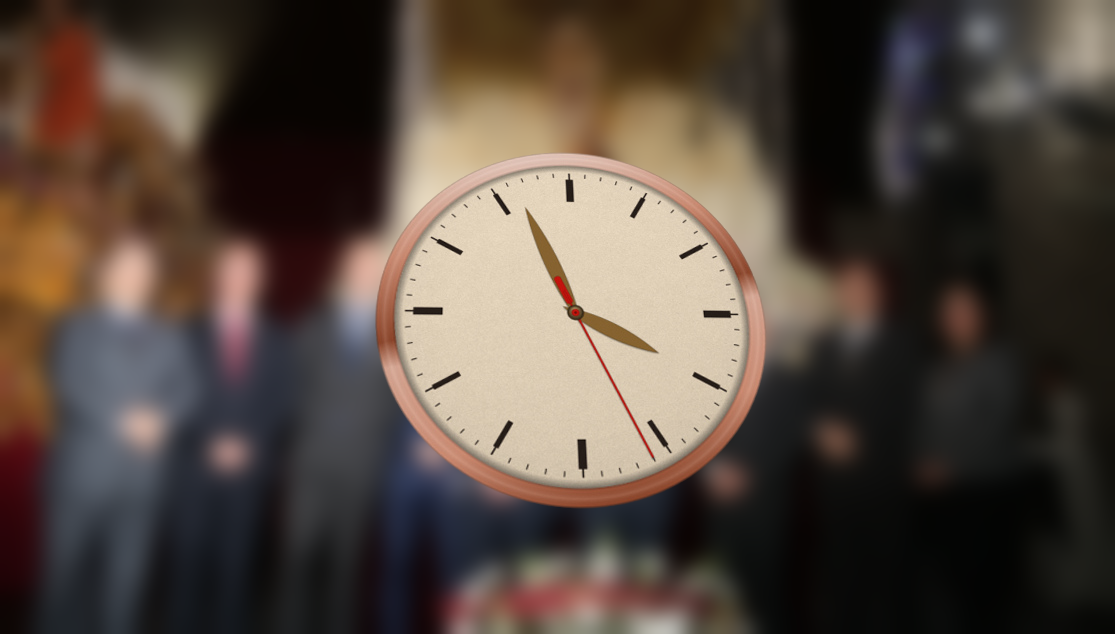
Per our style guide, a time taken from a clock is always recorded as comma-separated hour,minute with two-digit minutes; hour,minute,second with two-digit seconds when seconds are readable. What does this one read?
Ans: 3,56,26
